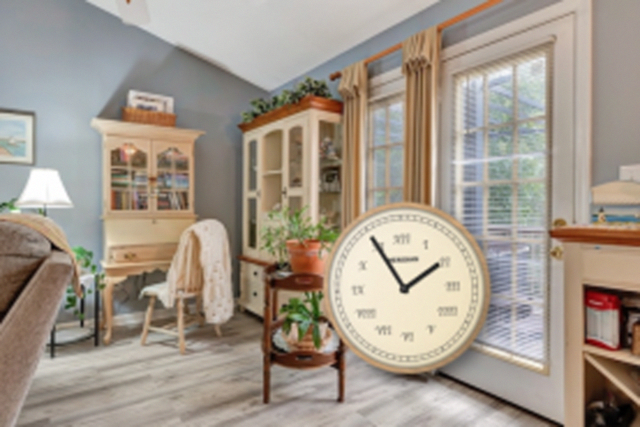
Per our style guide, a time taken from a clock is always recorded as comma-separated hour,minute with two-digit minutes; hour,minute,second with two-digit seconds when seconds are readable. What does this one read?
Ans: 1,55
